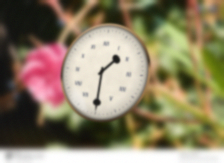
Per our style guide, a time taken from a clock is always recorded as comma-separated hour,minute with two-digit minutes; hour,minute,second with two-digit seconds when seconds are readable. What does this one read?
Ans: 1,30
